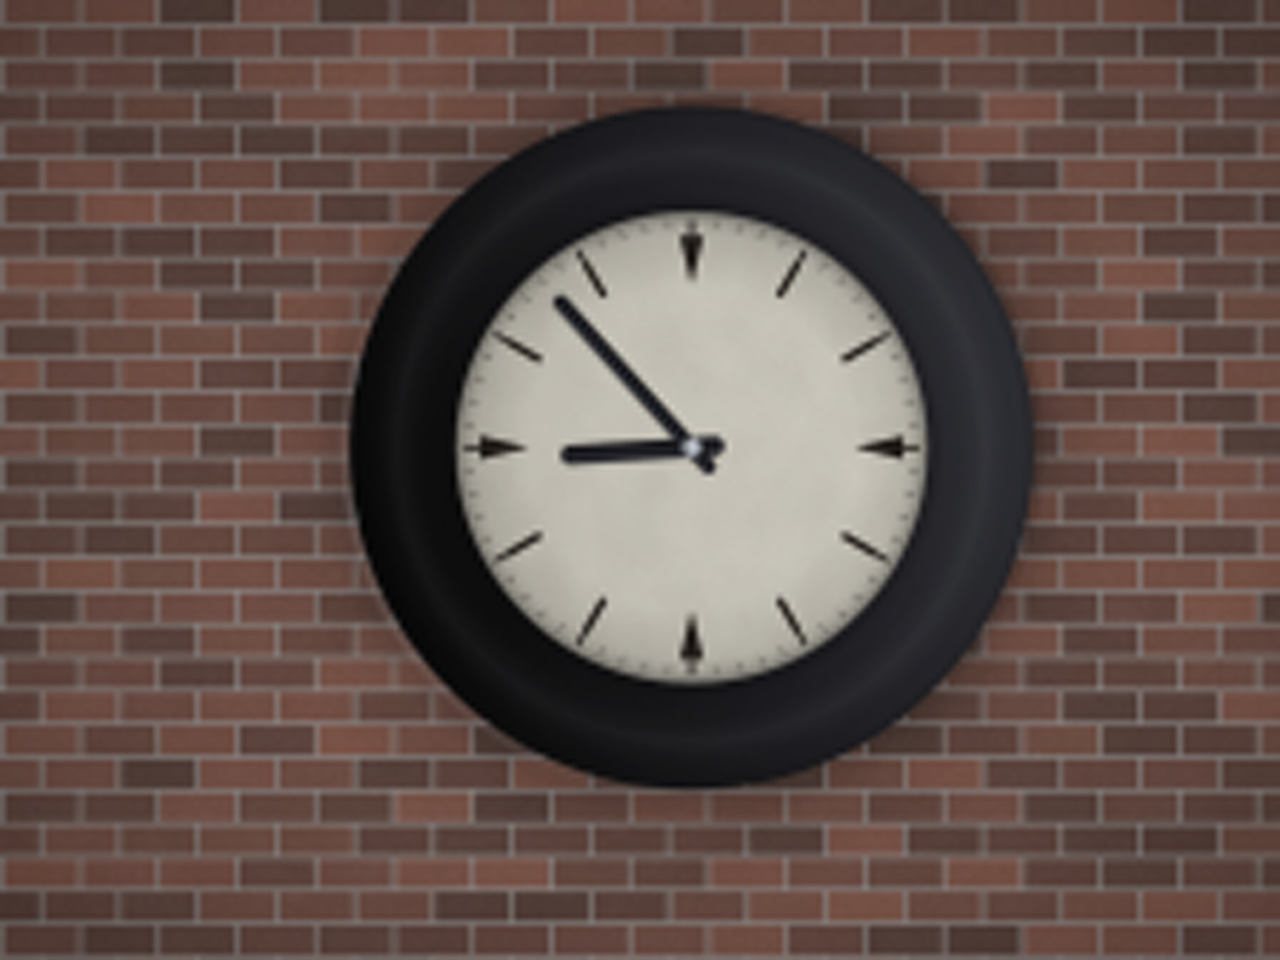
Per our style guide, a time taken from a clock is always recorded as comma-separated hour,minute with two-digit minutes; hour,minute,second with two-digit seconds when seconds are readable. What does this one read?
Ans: 8,53
